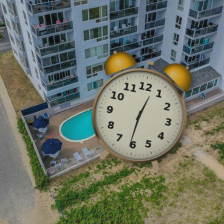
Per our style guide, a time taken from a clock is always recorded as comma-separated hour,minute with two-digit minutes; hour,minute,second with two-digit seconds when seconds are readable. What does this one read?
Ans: 12,31
